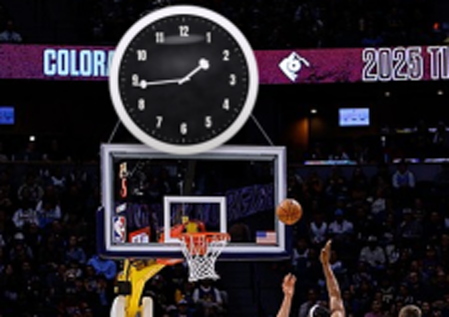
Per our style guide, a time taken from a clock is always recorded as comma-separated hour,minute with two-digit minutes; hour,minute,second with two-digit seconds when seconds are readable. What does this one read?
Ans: 1,44
